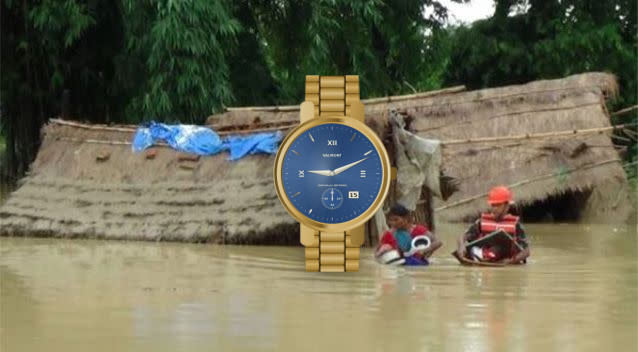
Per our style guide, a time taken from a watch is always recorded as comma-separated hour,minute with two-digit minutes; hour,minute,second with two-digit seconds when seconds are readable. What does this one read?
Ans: 9,11
